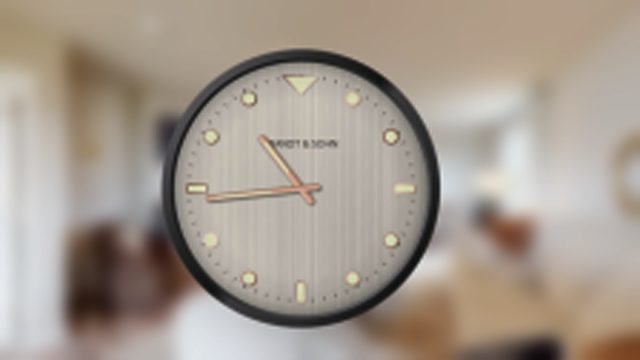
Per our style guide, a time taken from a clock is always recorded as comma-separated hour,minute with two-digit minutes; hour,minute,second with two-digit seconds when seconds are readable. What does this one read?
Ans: 10,44
